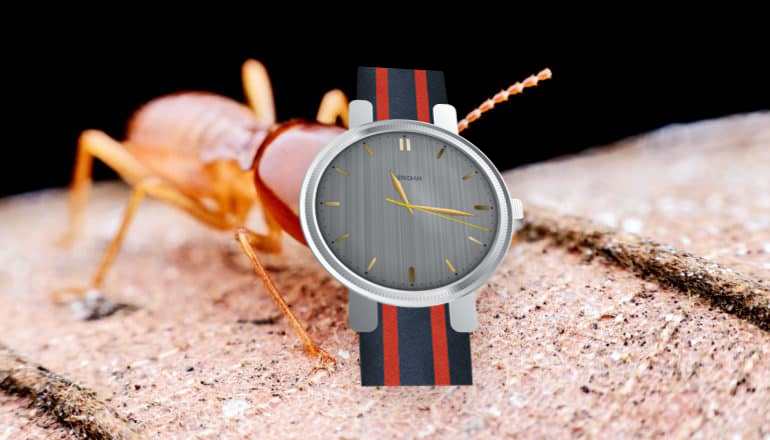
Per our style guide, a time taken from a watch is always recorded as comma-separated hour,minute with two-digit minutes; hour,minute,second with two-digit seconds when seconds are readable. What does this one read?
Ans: 11,16,18
